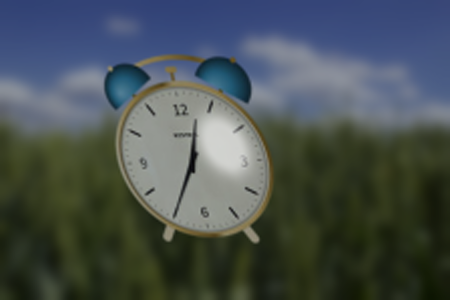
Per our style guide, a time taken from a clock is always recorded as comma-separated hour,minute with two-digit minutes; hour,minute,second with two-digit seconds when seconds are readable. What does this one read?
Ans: 12,35
